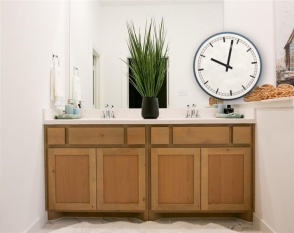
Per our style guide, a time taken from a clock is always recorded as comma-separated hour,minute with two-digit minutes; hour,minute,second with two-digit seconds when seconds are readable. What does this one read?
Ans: 10,03
